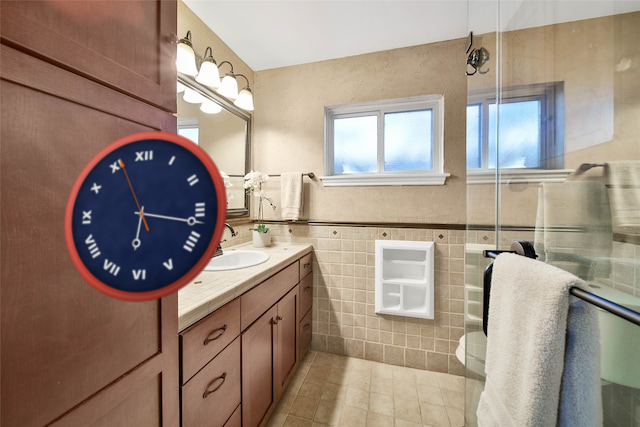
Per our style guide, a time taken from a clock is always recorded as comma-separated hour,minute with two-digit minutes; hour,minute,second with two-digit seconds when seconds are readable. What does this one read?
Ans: 6,16,56
